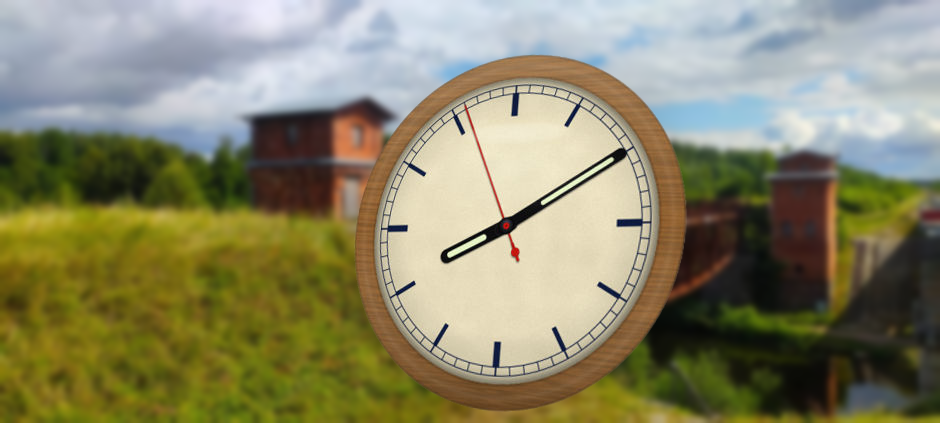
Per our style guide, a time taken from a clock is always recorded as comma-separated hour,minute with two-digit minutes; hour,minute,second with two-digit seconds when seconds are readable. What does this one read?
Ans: 8,09,56
